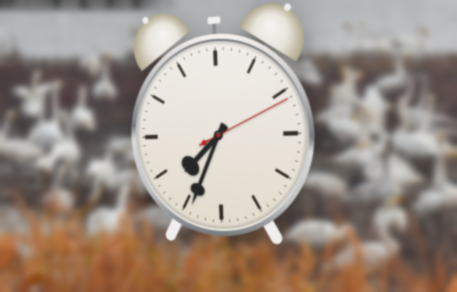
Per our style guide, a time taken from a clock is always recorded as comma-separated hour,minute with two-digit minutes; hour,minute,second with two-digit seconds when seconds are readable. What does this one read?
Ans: 7,34,11
